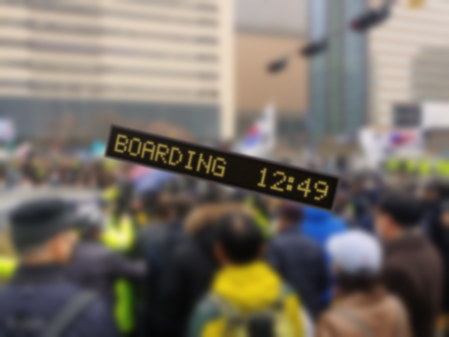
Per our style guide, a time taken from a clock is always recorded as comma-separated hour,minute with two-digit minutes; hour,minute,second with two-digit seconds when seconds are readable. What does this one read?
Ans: 12,49
